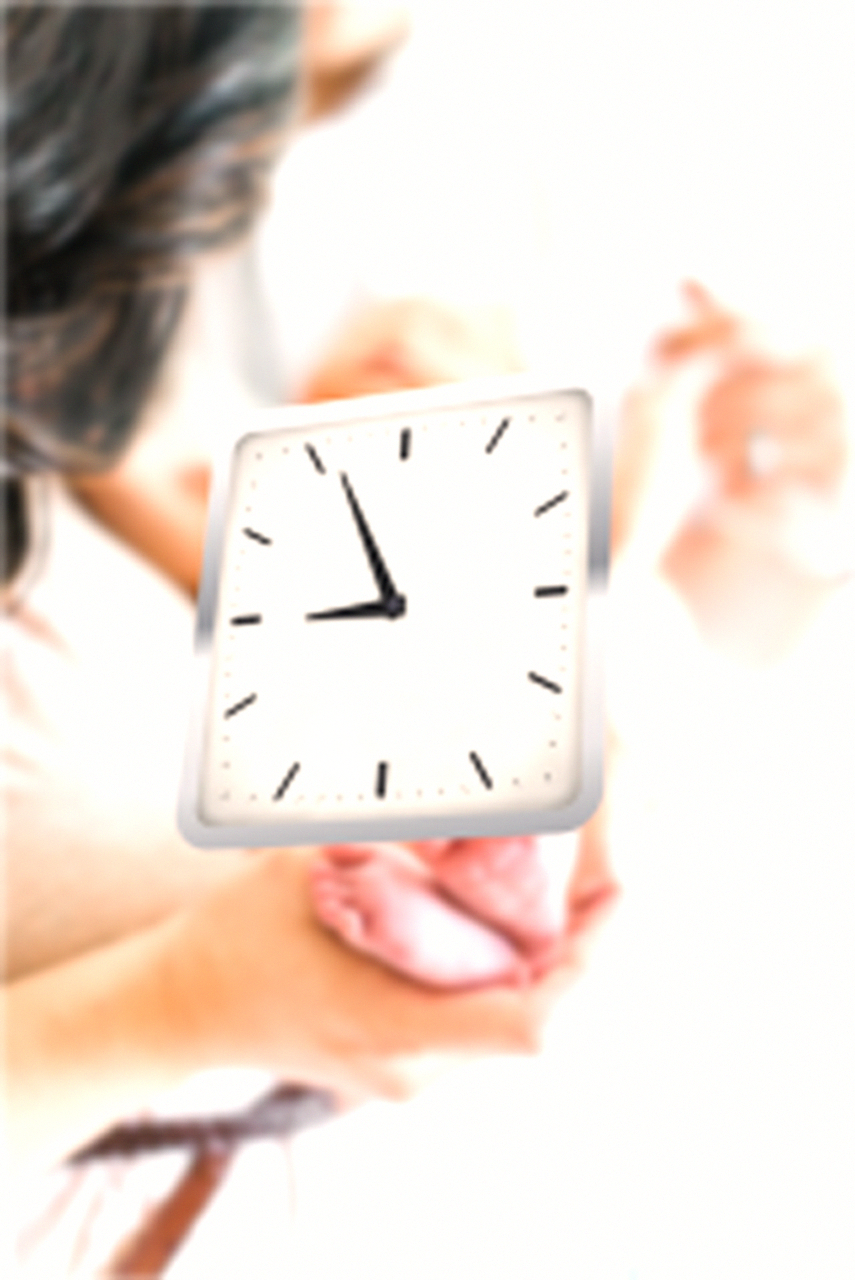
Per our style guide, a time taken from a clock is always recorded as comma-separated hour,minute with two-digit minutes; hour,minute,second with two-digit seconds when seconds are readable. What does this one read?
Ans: 8,56
